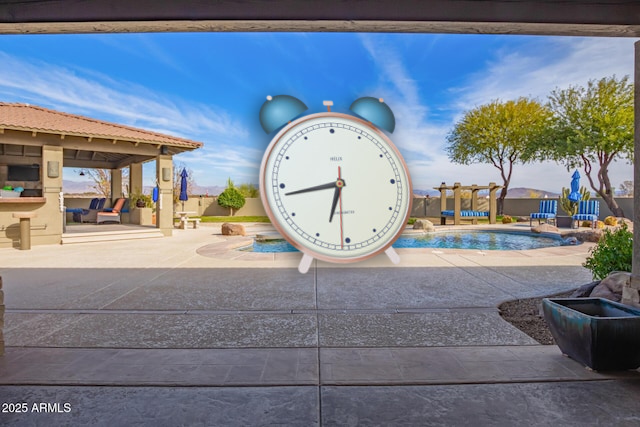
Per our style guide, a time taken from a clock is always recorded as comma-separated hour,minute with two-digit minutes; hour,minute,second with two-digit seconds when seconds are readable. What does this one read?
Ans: 6,43,31
